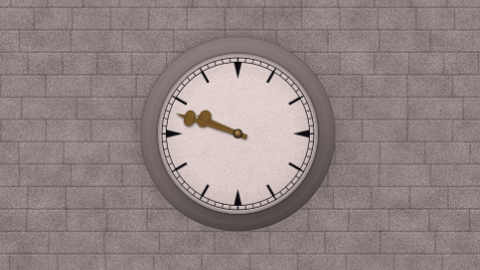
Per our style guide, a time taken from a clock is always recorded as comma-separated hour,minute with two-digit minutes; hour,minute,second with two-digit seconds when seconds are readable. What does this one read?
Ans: 9,48
